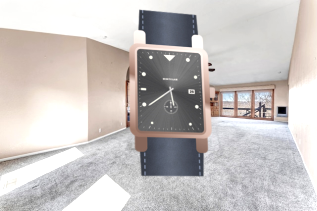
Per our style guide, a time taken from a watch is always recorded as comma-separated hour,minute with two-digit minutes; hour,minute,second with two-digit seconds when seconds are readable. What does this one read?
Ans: 5,39
